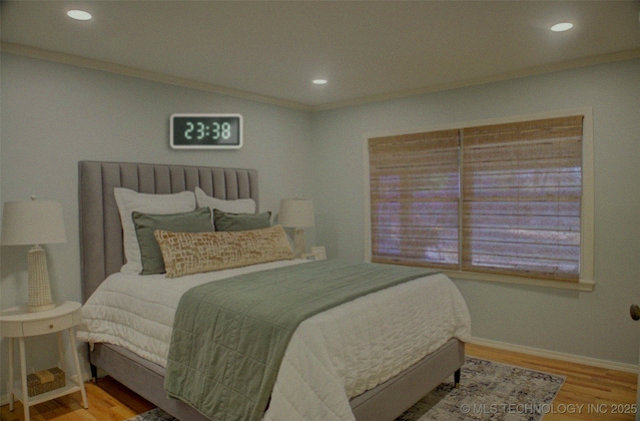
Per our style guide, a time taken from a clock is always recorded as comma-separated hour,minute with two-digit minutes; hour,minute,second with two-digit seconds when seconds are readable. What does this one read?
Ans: 23,38
